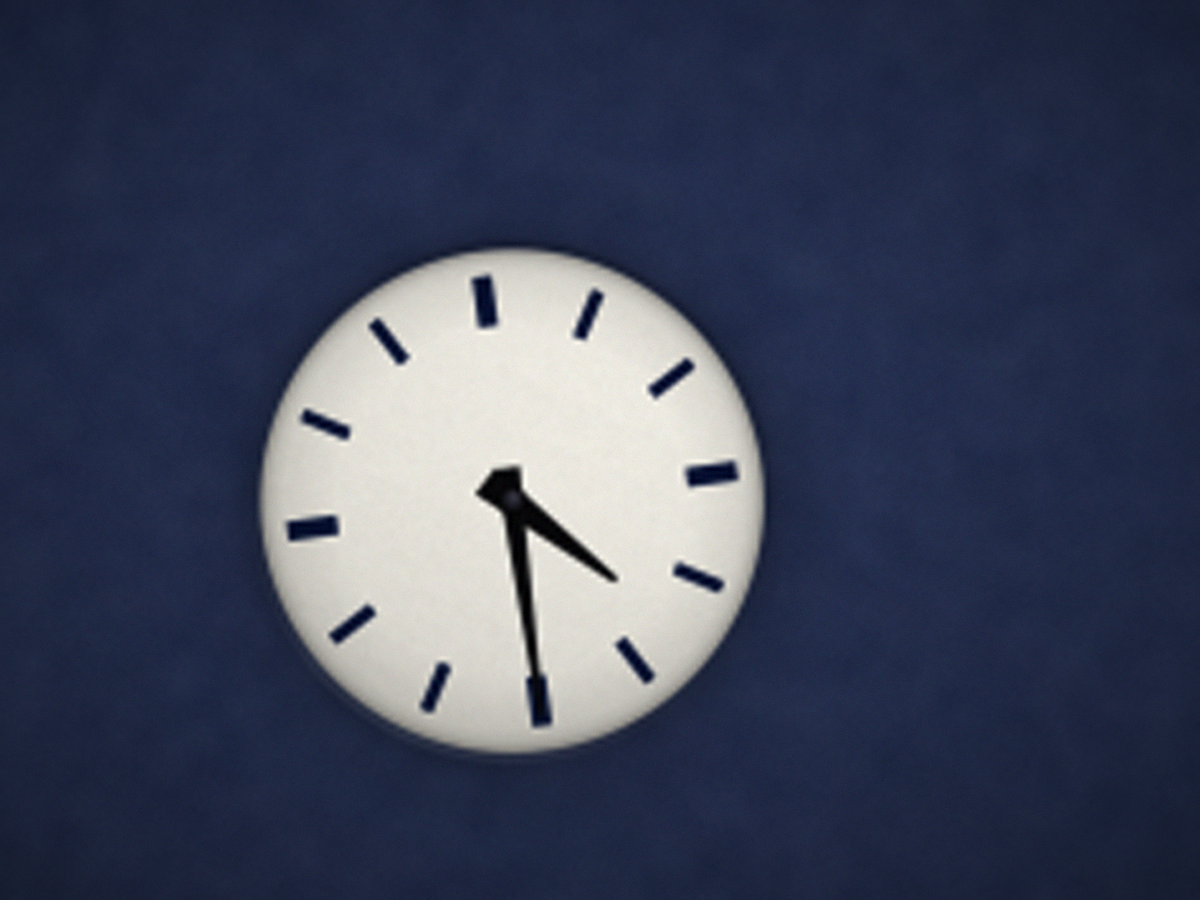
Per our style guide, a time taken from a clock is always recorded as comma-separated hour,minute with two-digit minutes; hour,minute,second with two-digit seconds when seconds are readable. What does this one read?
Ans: 4,30
